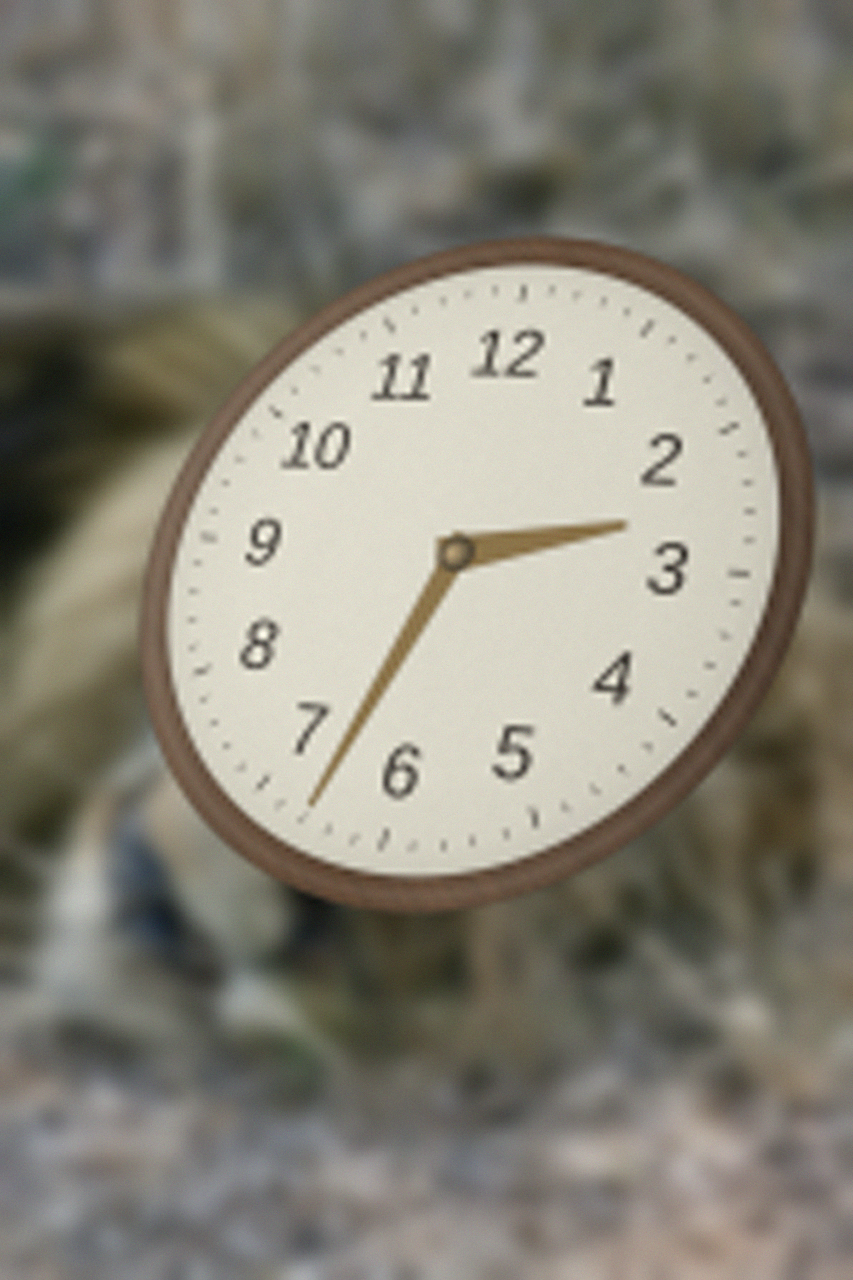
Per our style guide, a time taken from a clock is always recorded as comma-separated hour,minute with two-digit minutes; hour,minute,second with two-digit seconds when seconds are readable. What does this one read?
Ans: 2,33
